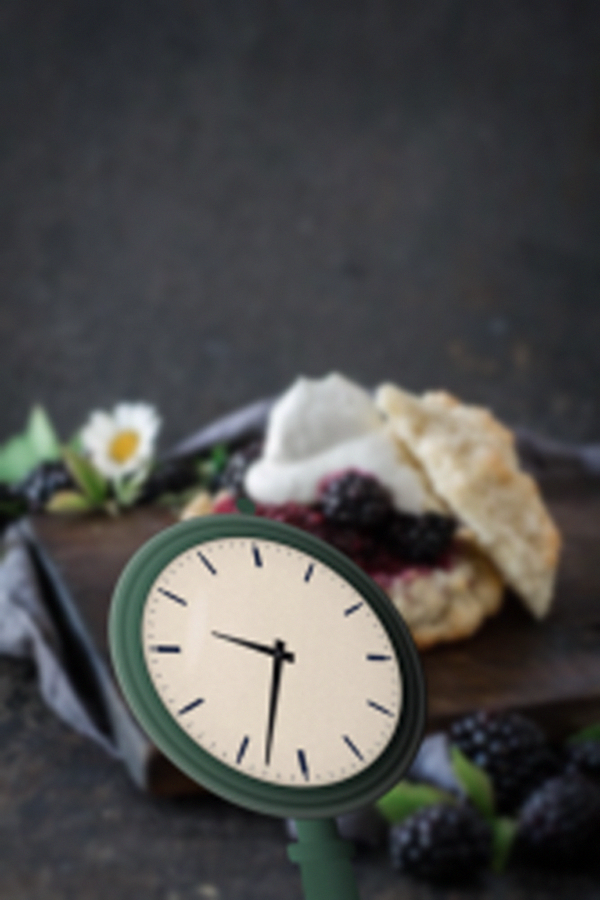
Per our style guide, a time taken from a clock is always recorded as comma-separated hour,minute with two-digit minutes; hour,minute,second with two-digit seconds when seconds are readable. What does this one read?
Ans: 9,33
